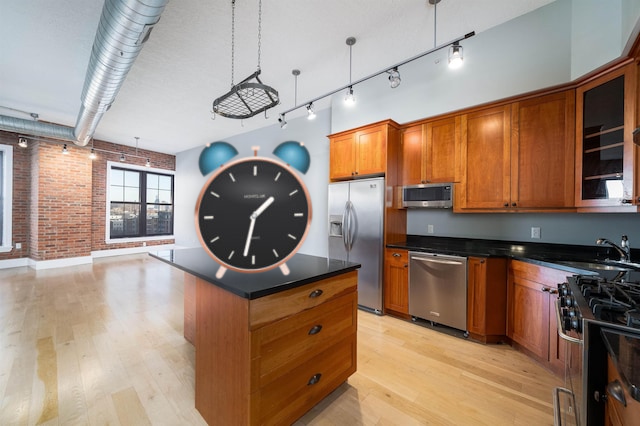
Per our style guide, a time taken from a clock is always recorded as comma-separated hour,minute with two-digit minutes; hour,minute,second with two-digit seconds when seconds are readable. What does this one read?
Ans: 1,32
